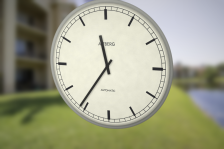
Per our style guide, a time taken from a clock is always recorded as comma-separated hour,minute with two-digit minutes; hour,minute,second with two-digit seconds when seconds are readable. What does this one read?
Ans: 11,36
